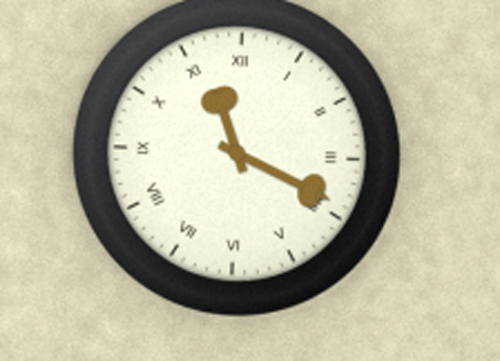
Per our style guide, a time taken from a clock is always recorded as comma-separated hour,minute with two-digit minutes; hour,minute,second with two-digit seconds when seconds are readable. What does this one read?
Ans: 11,19
